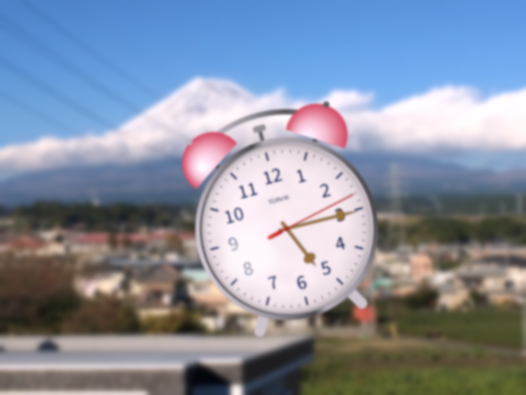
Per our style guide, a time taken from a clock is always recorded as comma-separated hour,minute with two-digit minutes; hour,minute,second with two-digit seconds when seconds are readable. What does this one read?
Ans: 5,15,13
